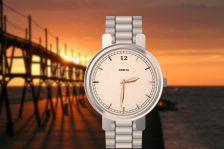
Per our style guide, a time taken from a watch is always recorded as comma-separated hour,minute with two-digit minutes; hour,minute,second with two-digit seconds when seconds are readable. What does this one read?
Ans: 2,31
